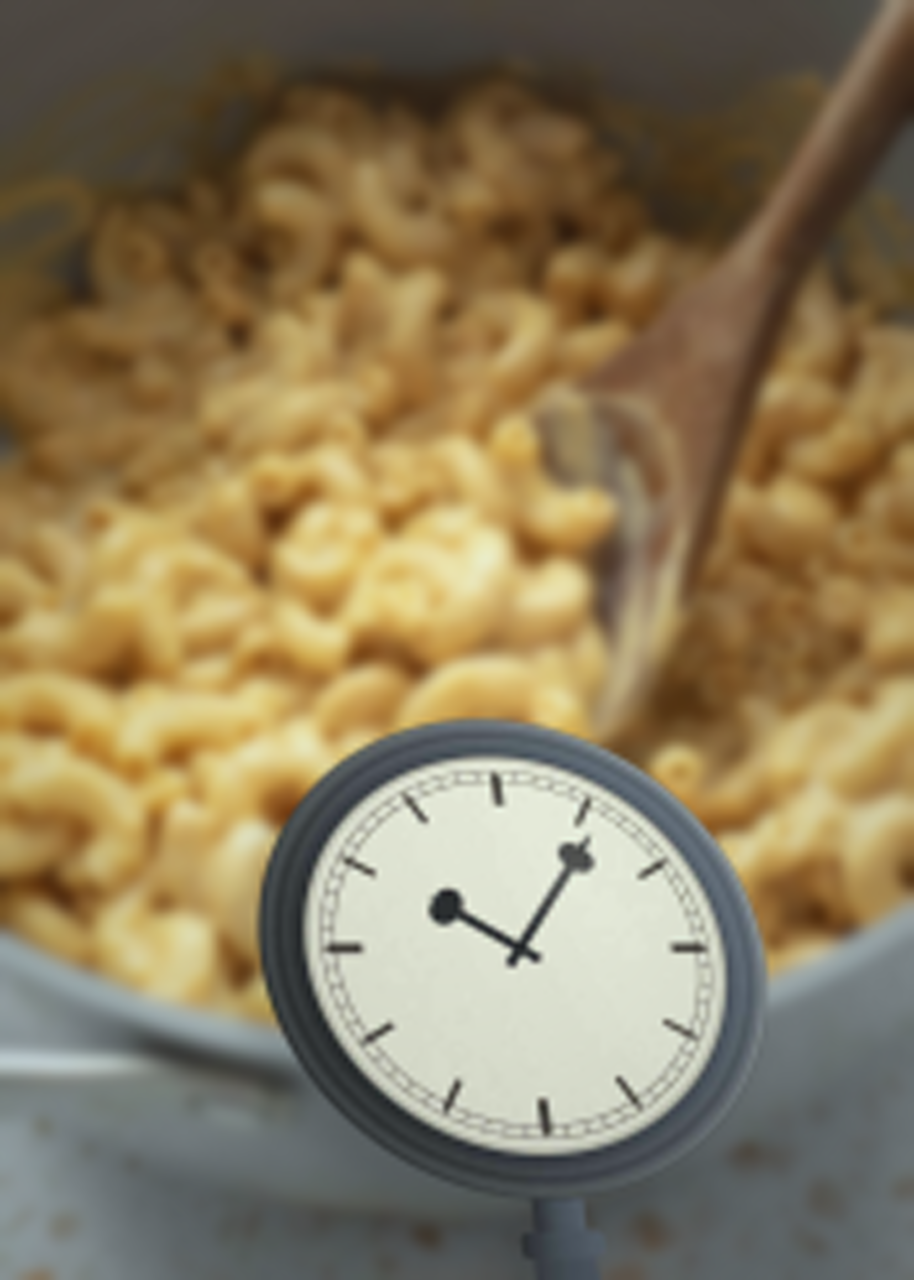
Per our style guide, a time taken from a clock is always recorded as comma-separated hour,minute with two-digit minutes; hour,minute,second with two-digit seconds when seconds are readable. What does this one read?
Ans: 10,06
